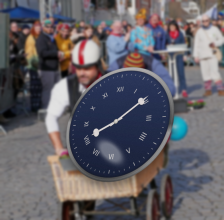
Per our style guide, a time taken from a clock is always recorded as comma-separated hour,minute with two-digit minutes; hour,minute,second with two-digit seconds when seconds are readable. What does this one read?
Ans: 8,09
